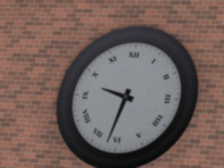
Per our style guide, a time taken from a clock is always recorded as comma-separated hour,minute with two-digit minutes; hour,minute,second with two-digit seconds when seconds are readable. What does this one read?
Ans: 9,32
